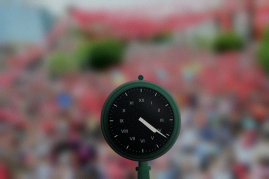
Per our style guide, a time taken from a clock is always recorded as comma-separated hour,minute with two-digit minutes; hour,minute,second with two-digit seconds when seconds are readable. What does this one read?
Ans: 4,21
